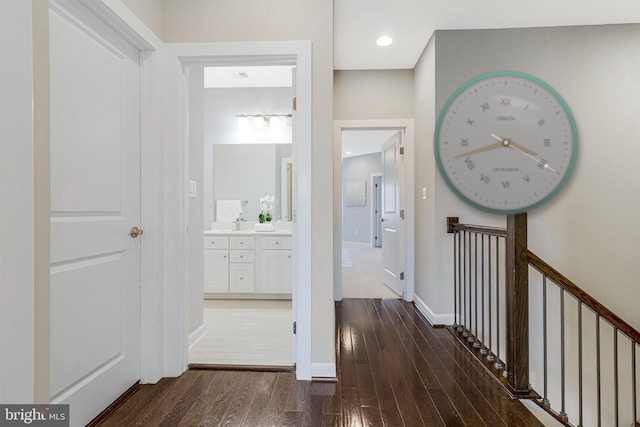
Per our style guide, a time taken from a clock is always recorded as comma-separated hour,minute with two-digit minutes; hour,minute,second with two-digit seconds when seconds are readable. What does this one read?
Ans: 3,42,20
